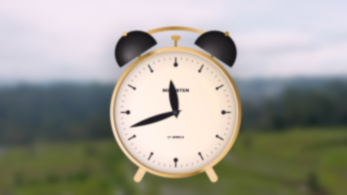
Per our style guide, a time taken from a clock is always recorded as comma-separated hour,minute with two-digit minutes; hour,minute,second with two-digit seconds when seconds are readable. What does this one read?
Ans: 11,42
